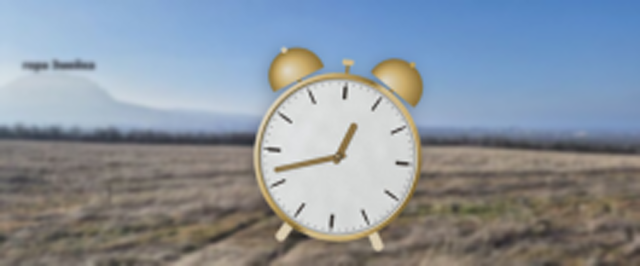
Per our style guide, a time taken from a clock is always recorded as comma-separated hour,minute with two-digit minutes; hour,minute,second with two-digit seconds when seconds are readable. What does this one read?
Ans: 12,42
